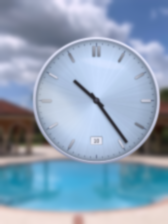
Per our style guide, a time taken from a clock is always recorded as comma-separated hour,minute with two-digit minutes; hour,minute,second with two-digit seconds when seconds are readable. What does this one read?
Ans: 10,24
